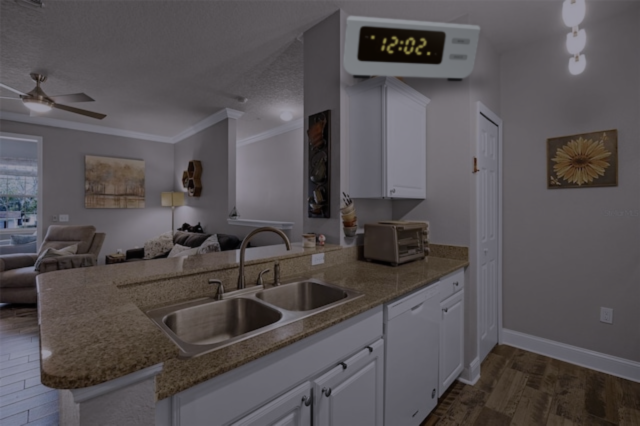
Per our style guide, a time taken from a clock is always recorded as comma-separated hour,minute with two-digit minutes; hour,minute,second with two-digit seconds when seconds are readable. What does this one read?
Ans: 12,02
